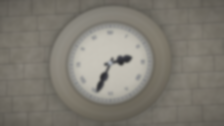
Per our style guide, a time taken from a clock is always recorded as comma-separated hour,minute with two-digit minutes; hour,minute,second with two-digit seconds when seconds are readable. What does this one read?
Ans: 2,34
